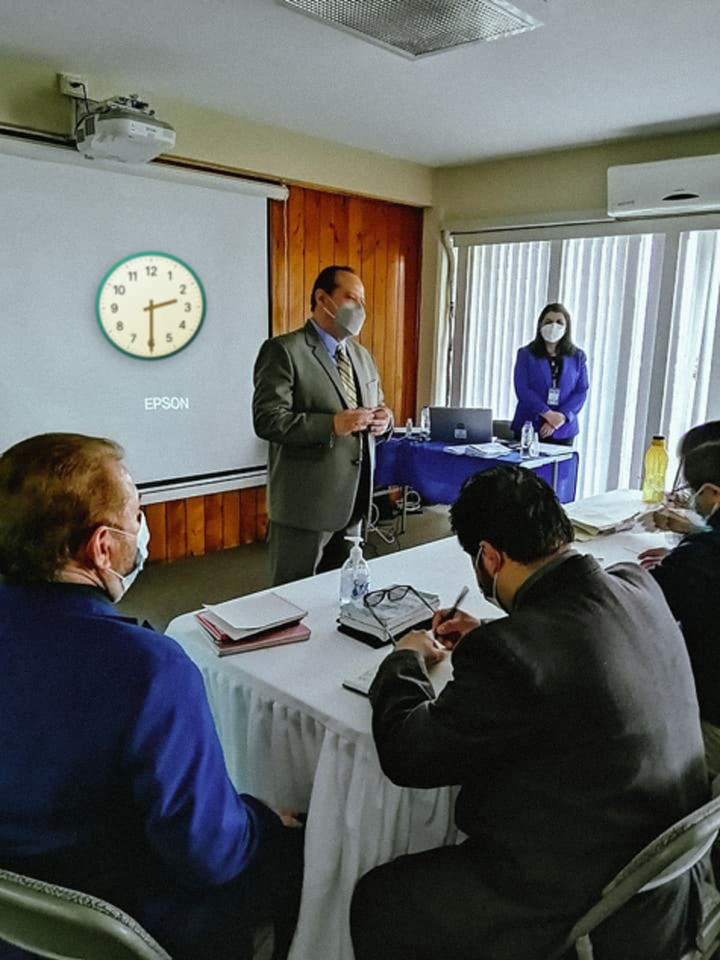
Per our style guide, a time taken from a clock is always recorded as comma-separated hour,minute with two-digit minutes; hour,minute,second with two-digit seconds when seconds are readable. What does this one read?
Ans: 2,30
